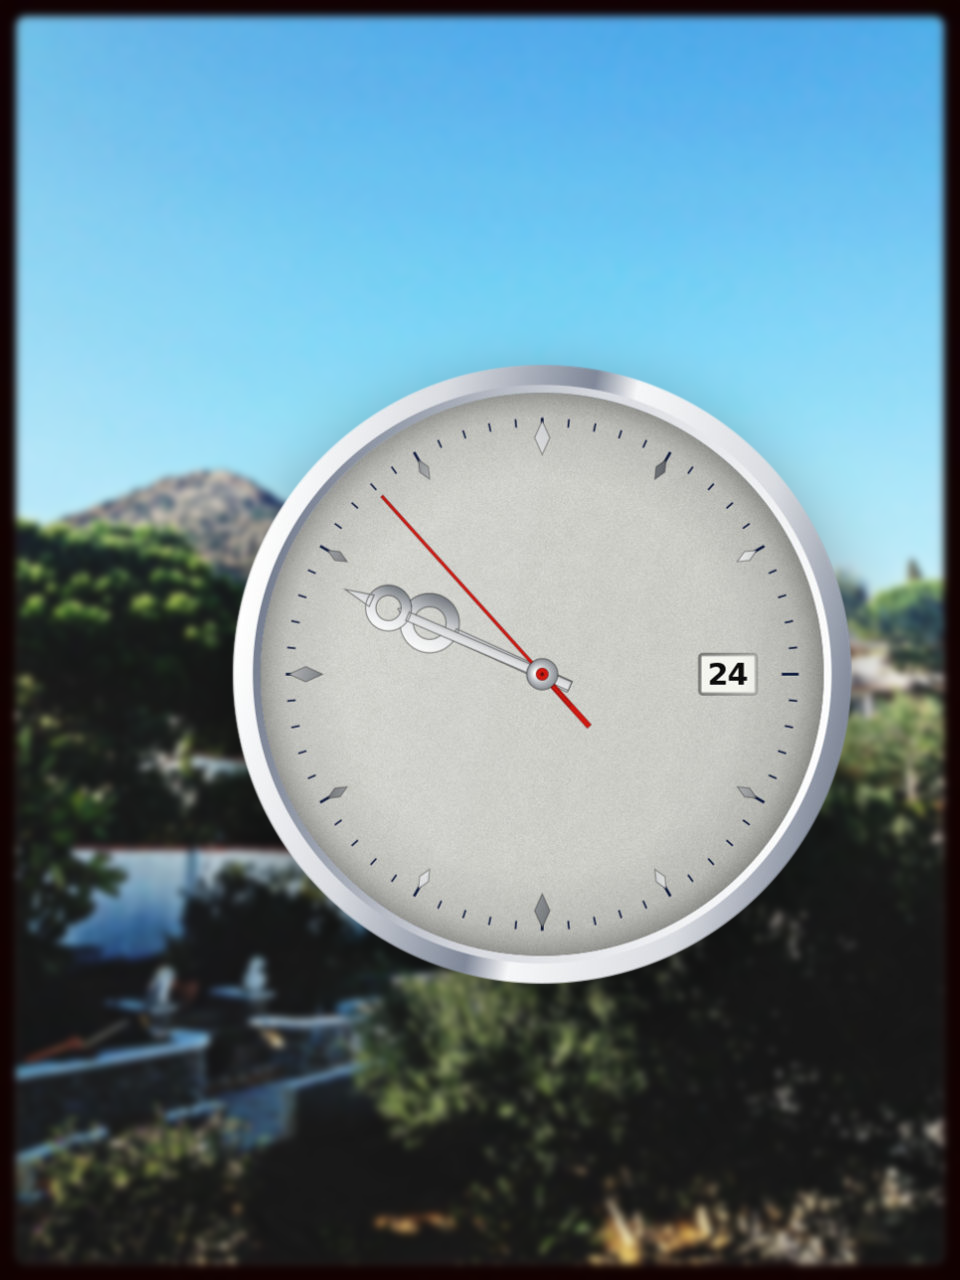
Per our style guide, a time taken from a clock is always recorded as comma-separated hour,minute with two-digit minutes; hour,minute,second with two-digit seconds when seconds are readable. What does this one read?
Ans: 9,48,53
